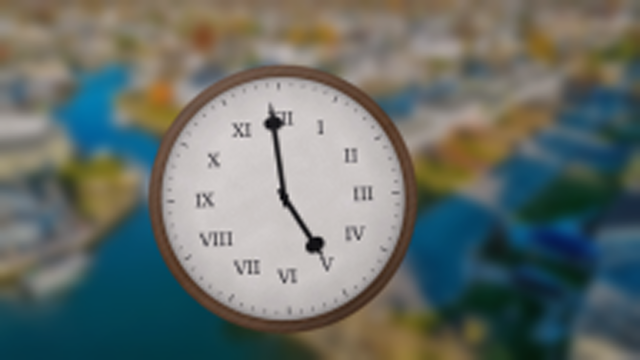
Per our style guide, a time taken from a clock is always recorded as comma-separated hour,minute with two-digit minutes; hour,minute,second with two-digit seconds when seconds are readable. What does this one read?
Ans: 4,59
